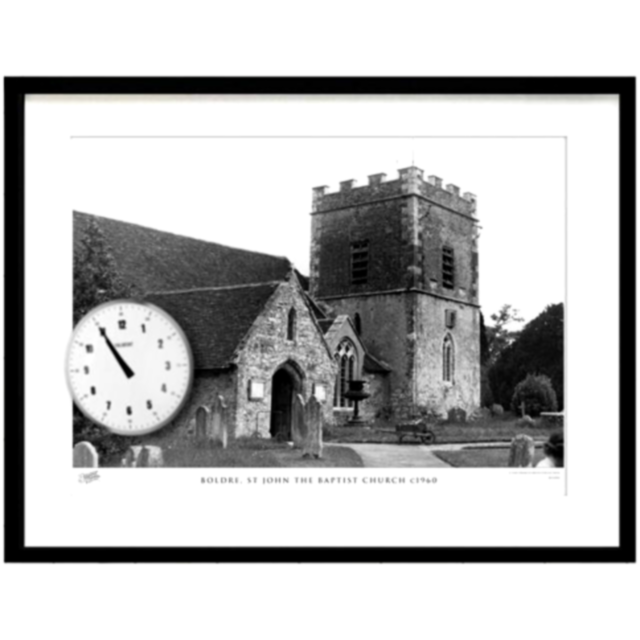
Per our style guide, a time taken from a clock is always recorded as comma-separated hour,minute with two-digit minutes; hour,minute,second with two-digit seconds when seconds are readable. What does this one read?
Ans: 10,55
